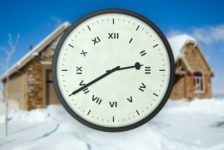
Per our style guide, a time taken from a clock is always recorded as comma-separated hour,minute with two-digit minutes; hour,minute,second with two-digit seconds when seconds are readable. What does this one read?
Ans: 2,40
